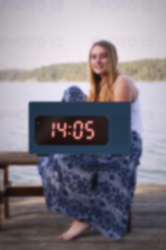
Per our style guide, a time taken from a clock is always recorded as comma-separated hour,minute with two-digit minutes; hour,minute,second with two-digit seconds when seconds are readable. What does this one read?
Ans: 14,05
